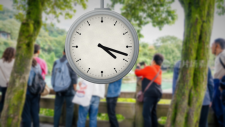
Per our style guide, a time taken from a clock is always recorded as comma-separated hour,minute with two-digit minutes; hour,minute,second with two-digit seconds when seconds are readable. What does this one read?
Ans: 4,18
